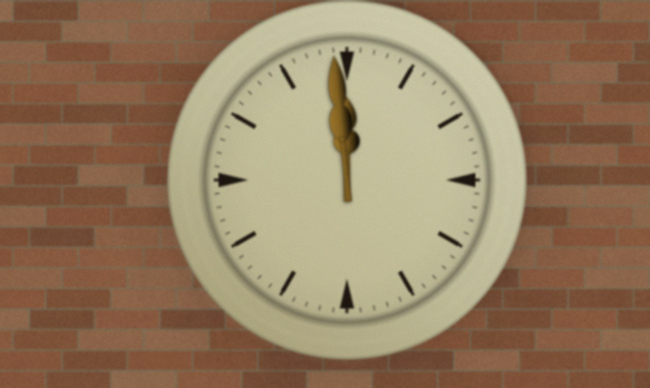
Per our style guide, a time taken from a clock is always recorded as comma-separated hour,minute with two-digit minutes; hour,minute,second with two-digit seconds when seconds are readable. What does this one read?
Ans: 11,59
